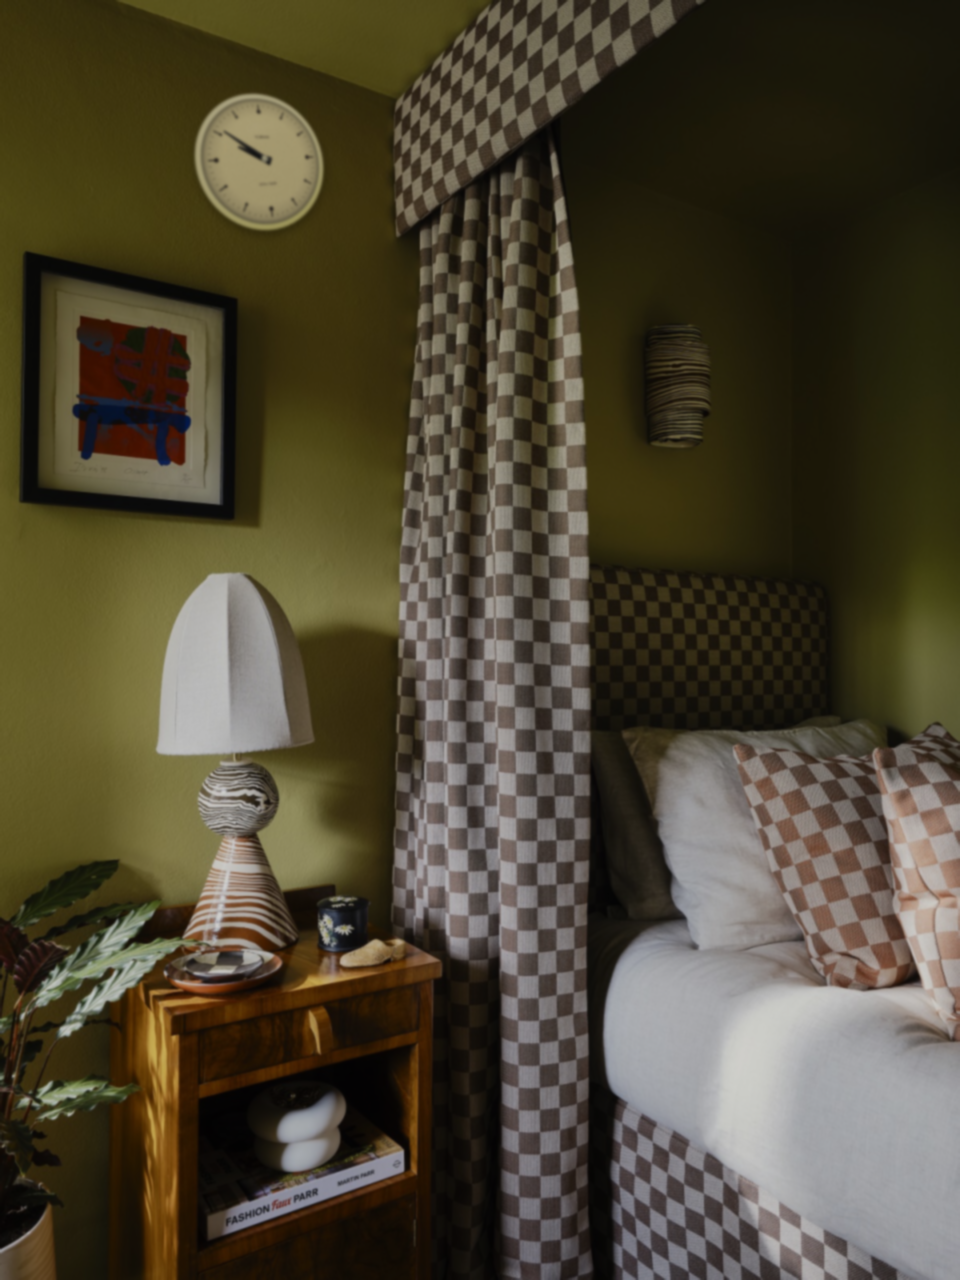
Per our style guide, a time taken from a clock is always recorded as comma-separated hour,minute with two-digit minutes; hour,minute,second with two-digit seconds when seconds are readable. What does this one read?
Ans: 9,51
